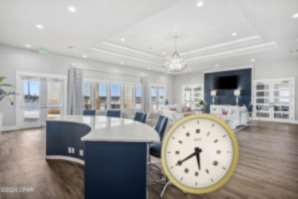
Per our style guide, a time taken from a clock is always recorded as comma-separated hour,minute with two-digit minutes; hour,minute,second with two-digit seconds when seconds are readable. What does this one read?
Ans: 5,40
